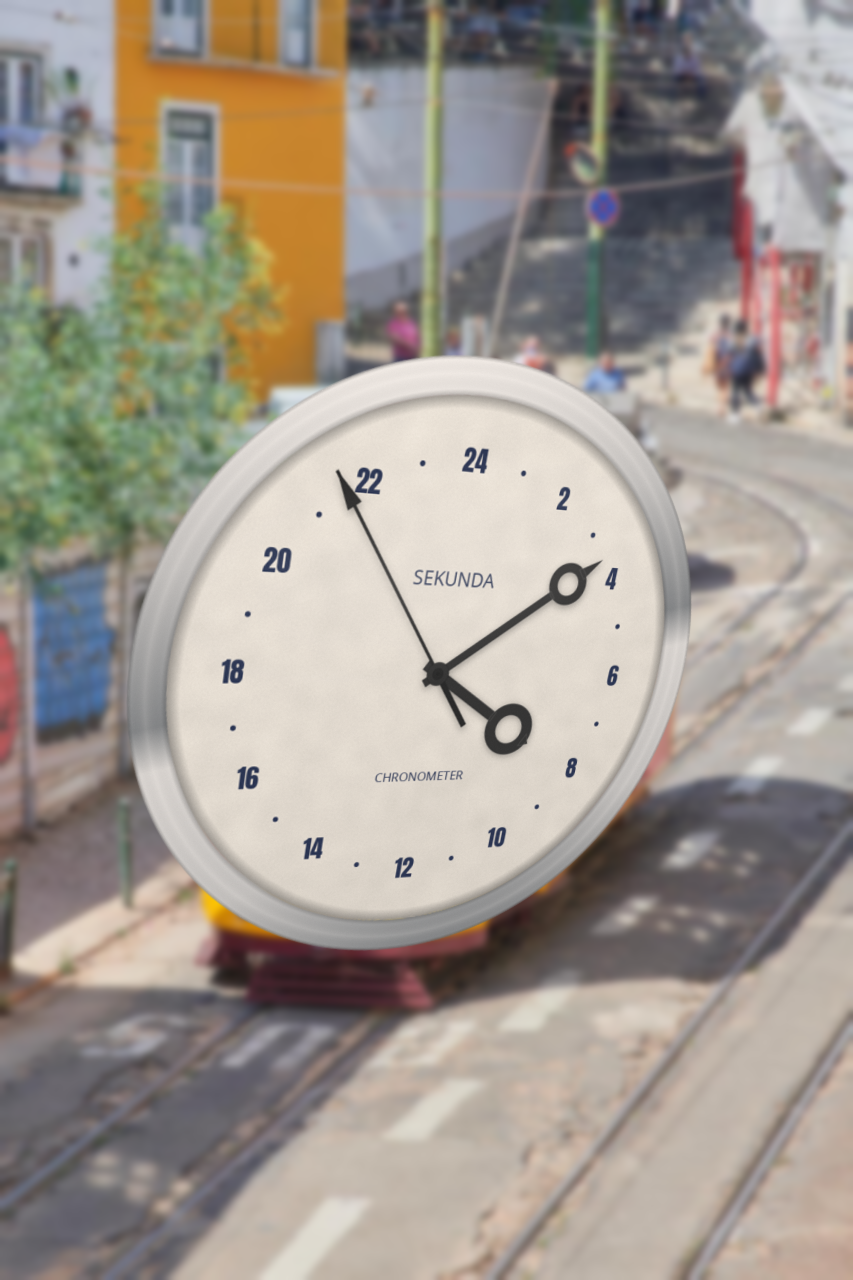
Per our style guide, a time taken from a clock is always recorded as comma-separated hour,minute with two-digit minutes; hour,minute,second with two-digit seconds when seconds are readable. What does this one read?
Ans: 8,08,54
